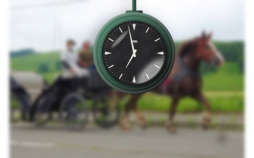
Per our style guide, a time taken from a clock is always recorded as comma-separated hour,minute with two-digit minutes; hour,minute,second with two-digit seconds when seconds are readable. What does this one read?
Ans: 6,58
